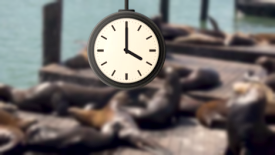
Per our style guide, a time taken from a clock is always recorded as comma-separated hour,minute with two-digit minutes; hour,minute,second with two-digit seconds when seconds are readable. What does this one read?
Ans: 4,00
